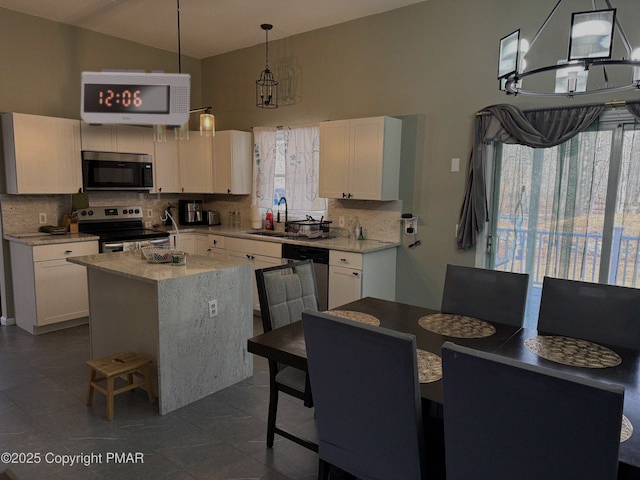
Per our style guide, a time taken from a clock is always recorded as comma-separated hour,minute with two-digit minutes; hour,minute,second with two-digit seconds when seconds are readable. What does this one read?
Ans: 12,06
